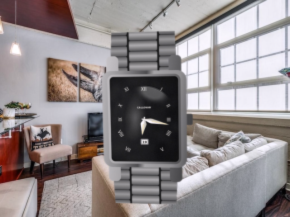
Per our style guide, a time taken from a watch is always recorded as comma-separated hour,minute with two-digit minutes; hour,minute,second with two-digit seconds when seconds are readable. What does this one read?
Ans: 6,17
